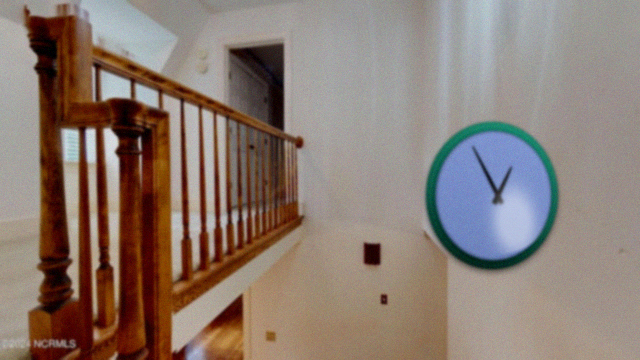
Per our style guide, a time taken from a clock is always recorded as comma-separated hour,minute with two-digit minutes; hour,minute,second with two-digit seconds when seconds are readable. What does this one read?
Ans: 12,55
